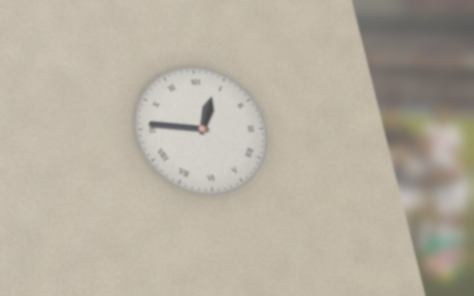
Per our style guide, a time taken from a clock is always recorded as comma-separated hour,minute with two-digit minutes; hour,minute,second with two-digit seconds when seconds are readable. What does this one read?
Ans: 12,46
